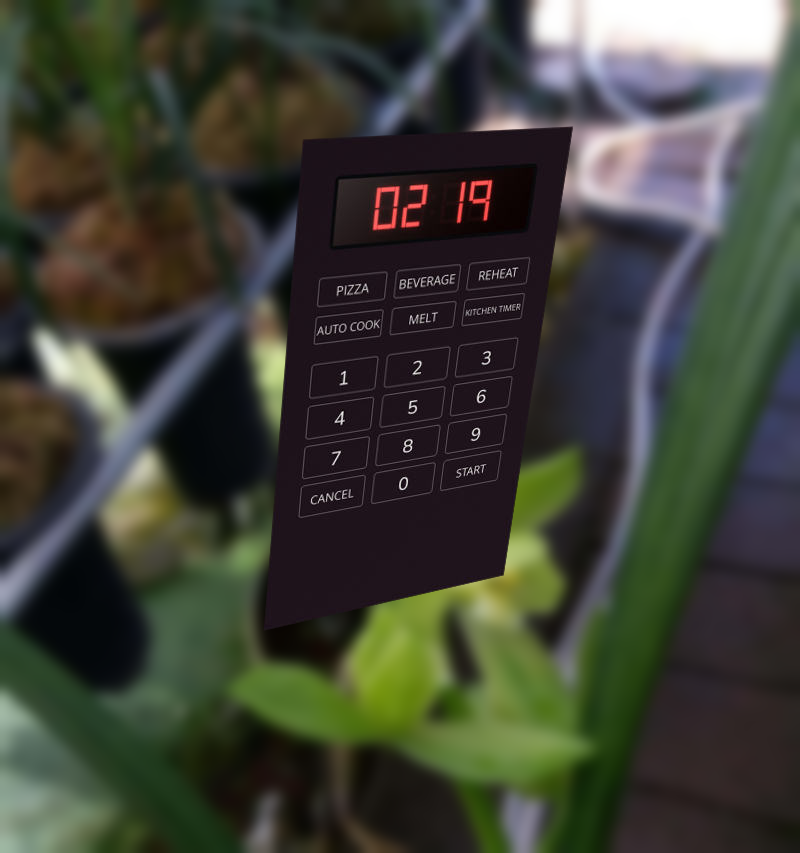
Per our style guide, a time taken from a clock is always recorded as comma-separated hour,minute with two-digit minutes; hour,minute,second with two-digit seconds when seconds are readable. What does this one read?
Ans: 2,19
